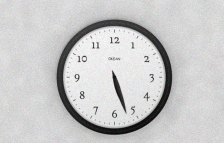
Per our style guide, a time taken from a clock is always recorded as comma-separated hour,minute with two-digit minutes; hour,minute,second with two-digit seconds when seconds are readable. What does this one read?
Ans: 5,27
